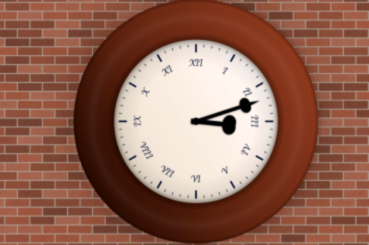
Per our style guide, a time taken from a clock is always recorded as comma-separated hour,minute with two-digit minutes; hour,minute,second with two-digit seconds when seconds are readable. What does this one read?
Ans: 3,12
